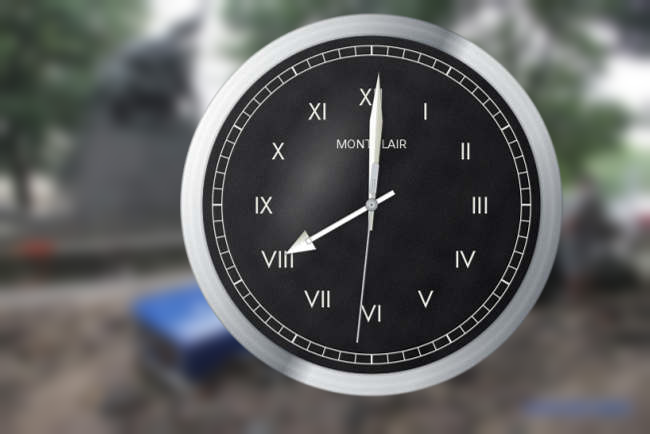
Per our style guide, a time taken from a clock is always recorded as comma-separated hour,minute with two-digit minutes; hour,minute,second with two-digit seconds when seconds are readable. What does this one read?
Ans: 8,00,31
